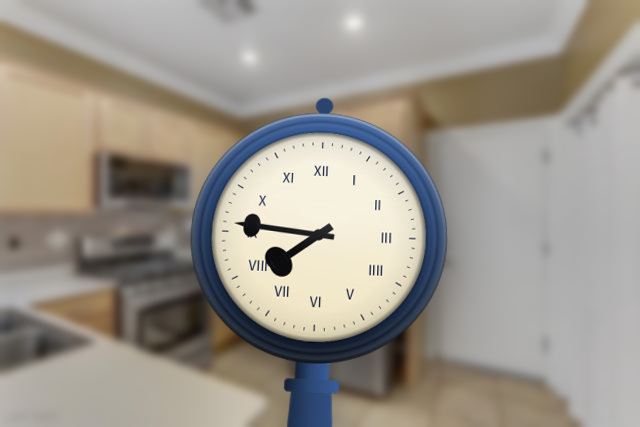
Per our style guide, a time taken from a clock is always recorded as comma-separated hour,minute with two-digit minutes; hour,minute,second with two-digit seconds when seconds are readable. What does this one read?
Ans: 7,46
